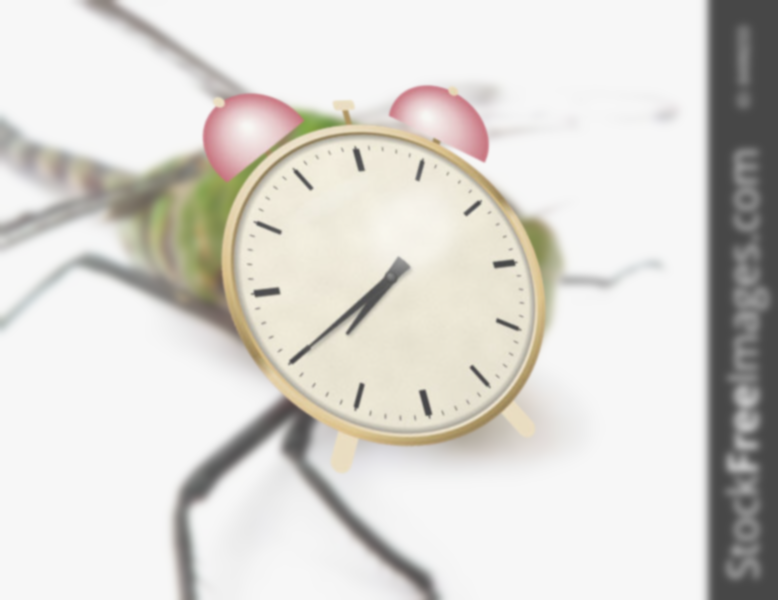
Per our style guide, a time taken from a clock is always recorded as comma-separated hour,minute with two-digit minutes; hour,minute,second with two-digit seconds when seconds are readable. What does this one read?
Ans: 7,40
